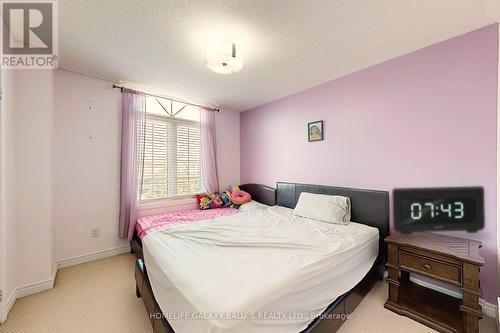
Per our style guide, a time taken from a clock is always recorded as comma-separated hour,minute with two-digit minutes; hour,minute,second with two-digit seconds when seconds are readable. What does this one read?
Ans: 7,43
